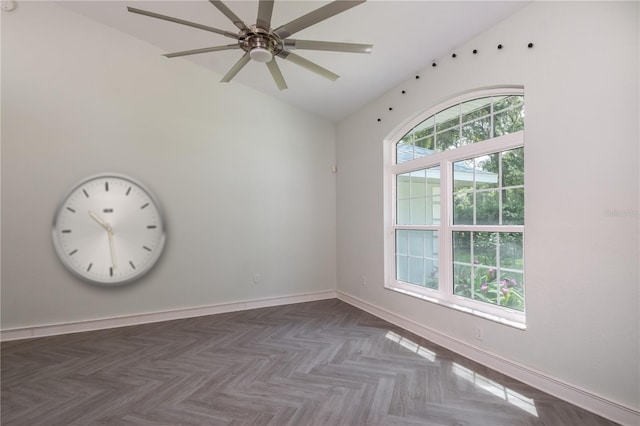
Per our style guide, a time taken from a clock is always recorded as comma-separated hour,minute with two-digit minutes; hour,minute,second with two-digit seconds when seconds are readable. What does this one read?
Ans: 10,29
